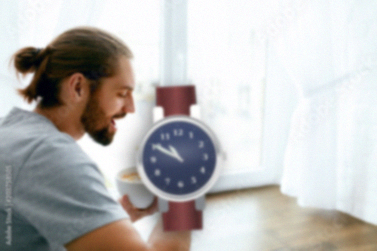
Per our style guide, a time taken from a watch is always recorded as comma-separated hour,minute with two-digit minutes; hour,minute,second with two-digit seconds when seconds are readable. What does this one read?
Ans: 10,50
